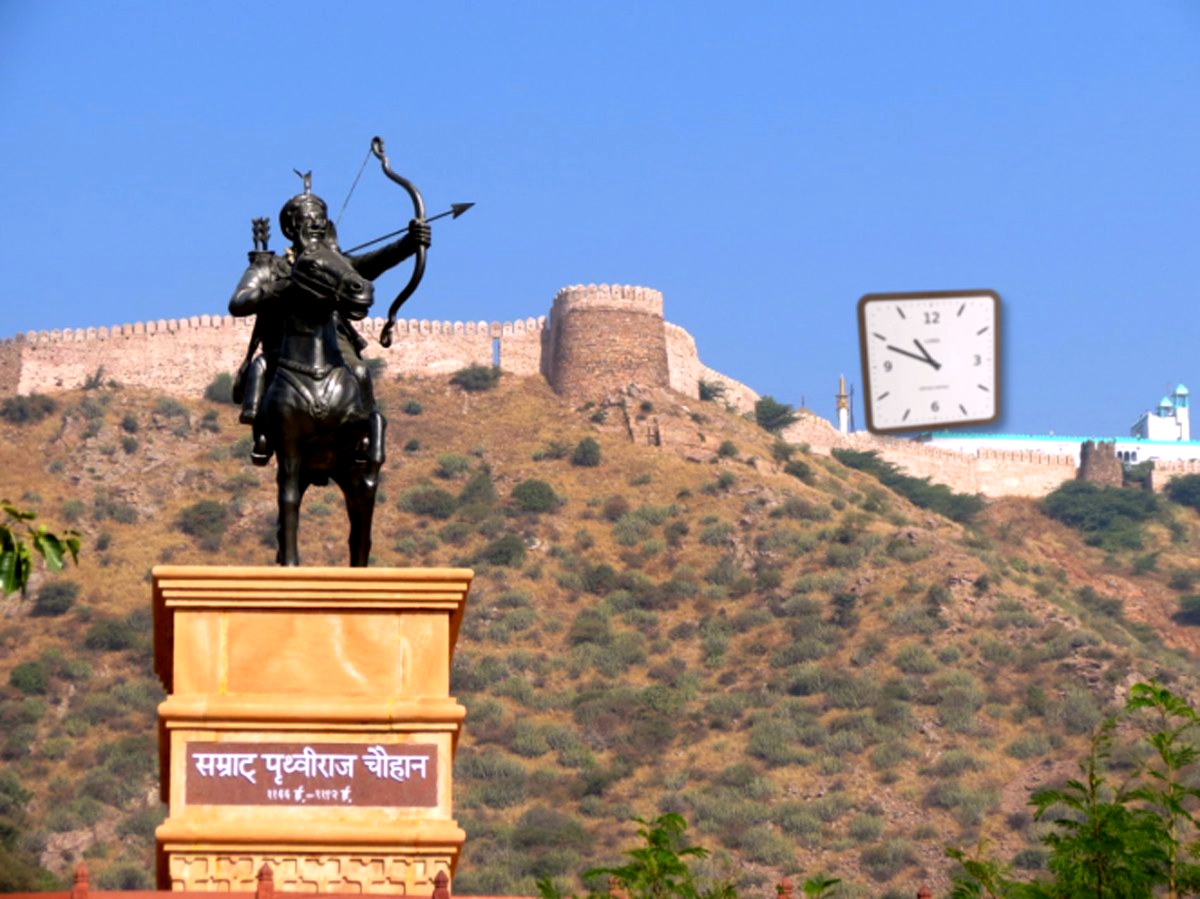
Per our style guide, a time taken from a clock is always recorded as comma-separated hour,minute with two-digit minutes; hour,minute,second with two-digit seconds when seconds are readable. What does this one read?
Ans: 10,49
